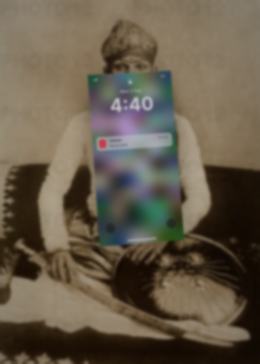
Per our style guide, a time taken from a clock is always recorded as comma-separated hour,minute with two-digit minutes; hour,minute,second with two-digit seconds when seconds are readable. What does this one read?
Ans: 4,40
